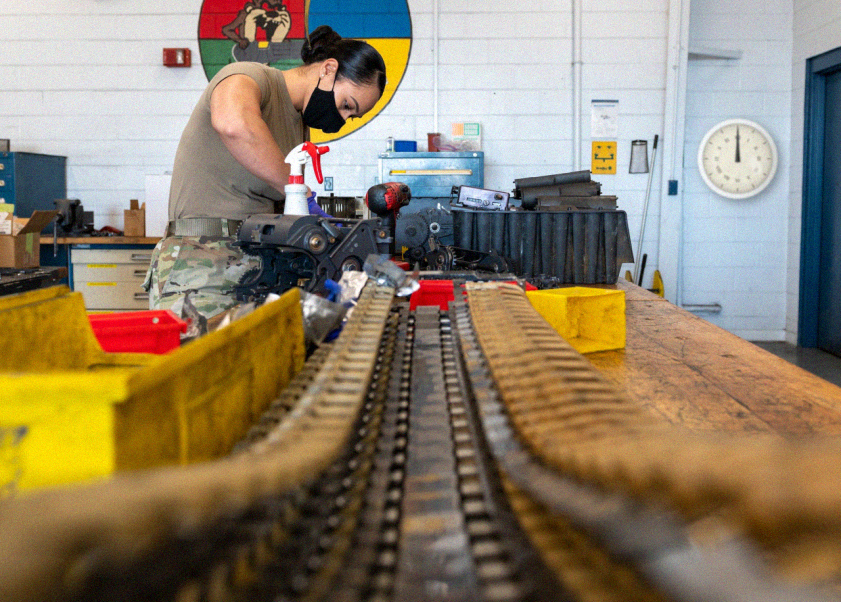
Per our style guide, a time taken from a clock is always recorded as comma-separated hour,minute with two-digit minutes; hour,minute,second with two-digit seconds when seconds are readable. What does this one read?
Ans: 12,00
